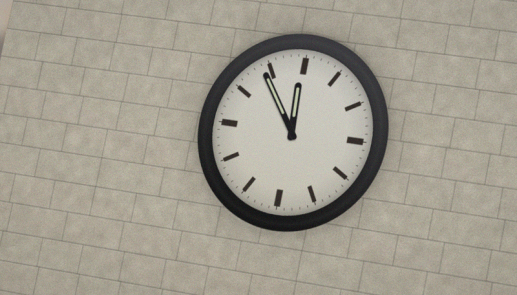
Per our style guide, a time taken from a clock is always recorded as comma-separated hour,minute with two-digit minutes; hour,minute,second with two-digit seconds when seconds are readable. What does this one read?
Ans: 11,54
